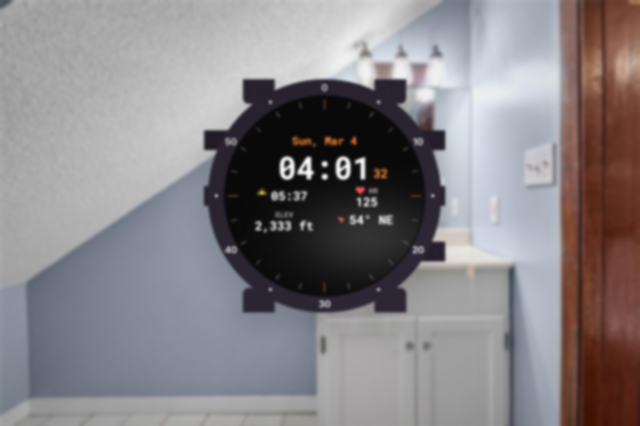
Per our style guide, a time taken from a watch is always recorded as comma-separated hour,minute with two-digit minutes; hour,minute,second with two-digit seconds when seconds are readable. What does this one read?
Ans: 4,01
